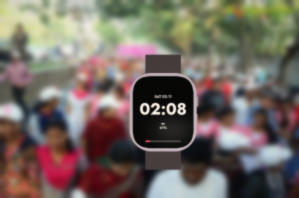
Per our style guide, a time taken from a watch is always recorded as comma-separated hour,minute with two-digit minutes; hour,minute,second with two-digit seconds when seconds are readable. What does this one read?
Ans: 2,08
